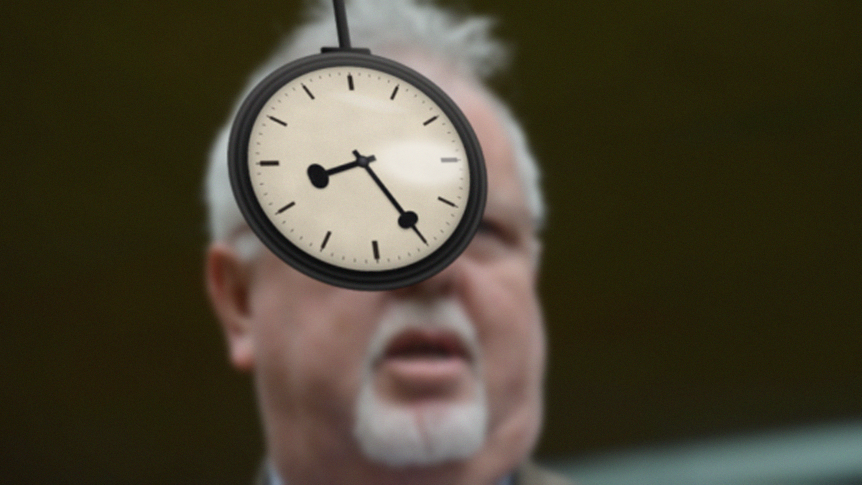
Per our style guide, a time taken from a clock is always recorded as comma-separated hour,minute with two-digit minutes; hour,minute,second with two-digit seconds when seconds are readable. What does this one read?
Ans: 8,25
